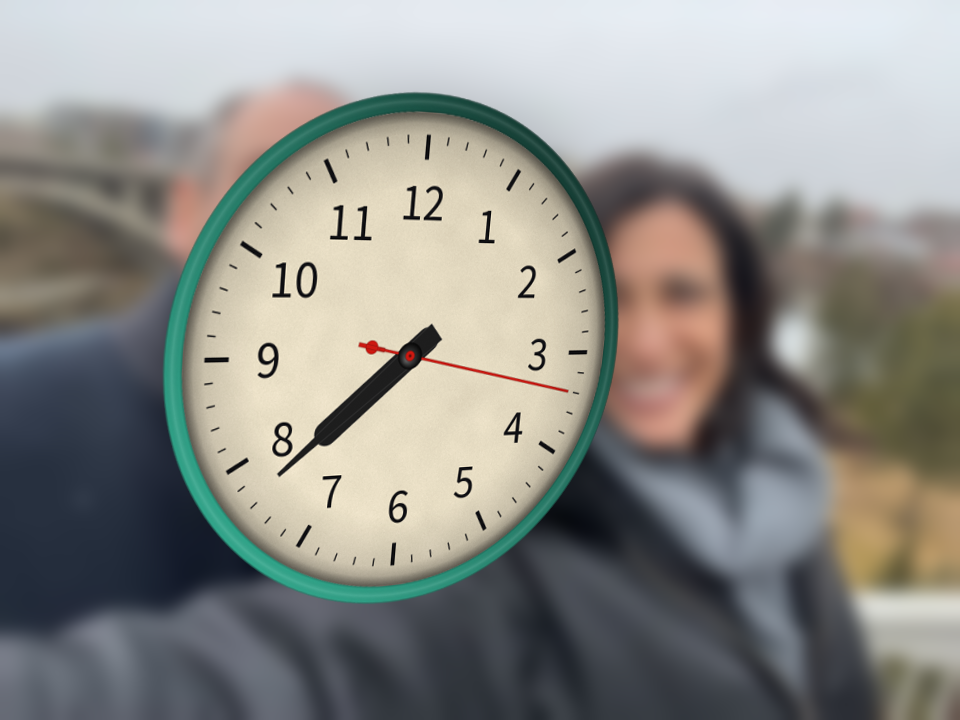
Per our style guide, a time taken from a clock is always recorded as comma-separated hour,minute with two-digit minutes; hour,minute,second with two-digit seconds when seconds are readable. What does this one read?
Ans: 7,38,17
